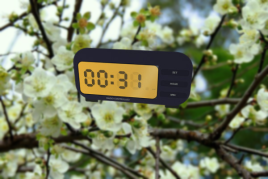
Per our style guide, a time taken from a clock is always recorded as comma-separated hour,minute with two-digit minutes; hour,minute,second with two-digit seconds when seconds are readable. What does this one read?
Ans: 0,31
